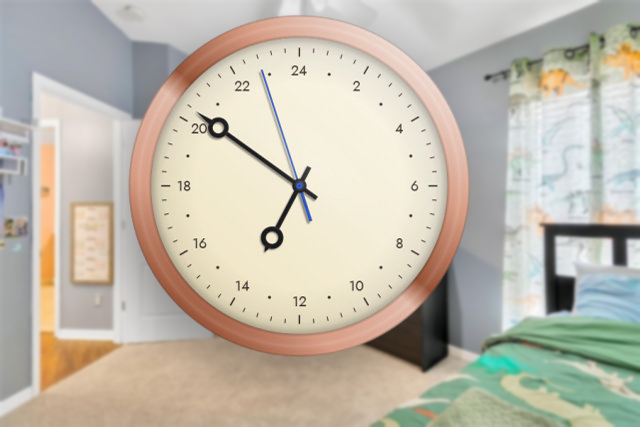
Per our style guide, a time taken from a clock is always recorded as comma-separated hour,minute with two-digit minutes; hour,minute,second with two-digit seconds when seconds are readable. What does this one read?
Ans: 13,50,57
